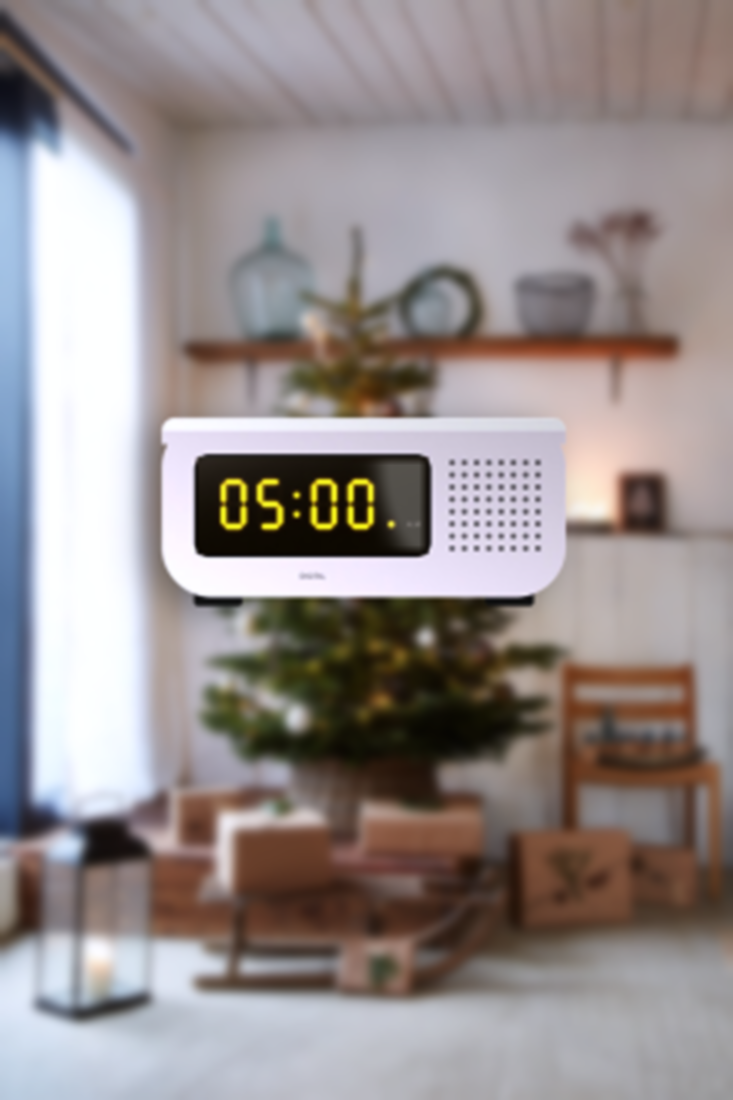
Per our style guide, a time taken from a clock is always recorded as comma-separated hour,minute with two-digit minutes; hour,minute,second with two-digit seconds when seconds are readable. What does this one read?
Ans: 5,00
